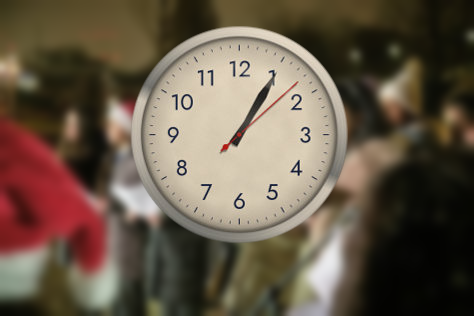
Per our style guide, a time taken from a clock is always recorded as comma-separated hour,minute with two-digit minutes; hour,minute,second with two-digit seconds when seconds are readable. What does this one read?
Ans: 1,05,08
